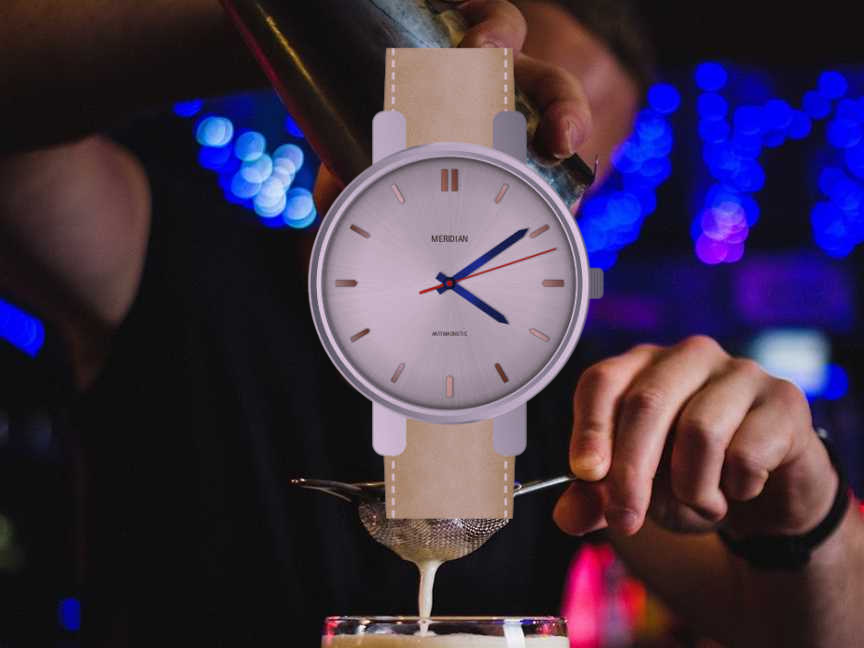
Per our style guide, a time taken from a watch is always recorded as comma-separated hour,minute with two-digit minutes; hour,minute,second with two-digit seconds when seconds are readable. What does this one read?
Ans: 4,09,12
